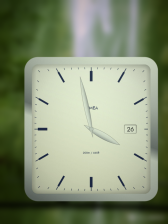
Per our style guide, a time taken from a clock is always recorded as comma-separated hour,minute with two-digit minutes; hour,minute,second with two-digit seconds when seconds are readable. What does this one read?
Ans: 3,58
